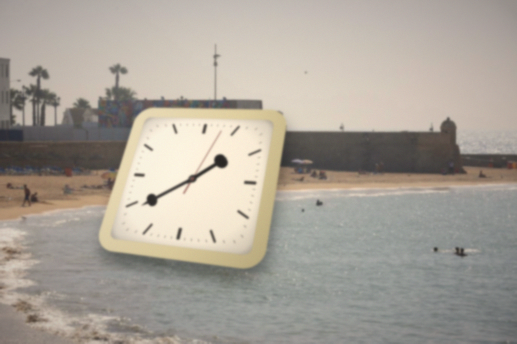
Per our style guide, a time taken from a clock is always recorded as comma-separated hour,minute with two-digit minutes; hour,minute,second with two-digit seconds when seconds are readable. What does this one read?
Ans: 1,39,03
